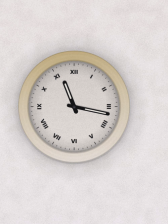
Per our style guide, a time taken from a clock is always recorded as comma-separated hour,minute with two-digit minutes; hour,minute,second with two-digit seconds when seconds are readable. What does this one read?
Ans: 11,17
